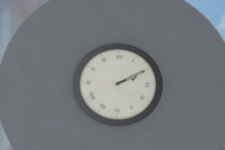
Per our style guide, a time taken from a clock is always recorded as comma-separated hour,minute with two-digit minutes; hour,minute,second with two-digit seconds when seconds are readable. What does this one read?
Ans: 2,10
